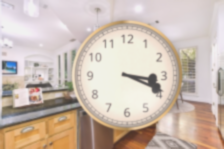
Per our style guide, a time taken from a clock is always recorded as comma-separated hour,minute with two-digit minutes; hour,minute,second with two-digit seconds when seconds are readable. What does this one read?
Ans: 3,19
